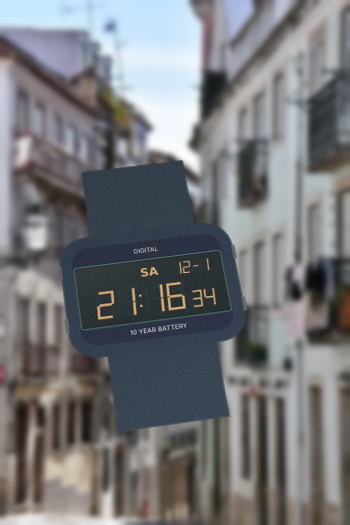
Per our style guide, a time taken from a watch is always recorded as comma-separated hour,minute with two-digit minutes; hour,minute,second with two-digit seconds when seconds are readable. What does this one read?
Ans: 21,16,34
